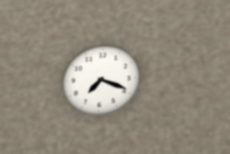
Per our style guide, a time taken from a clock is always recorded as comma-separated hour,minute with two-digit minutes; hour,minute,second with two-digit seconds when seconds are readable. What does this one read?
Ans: 7,19
